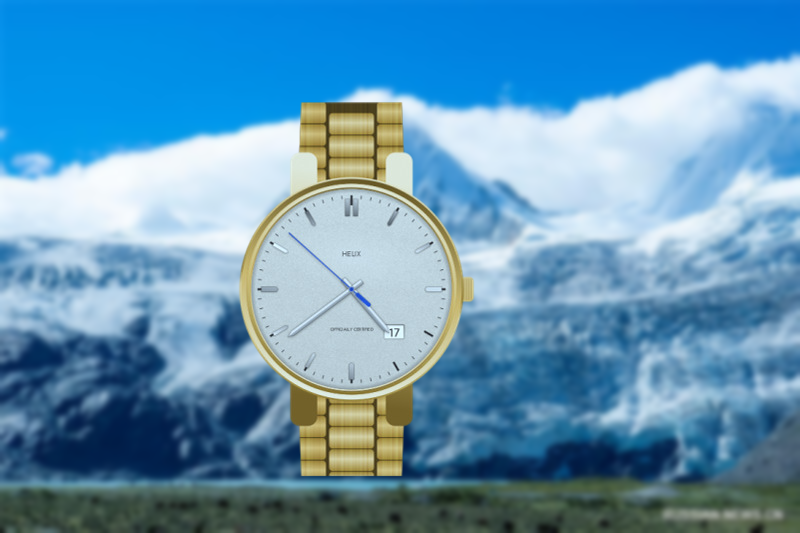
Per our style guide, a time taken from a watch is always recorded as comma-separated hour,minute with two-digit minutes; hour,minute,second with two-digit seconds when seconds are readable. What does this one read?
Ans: 4,38,52
